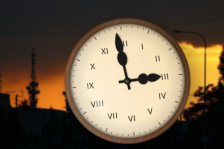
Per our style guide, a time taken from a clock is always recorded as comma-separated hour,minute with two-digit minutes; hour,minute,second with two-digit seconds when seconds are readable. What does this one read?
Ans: 2,59
